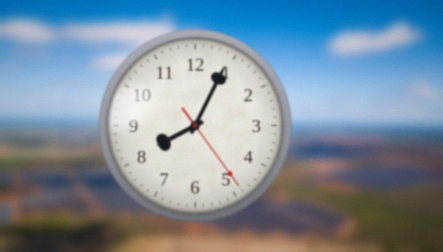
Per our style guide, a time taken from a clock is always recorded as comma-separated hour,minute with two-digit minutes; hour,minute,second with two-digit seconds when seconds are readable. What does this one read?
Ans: 8,04,24
